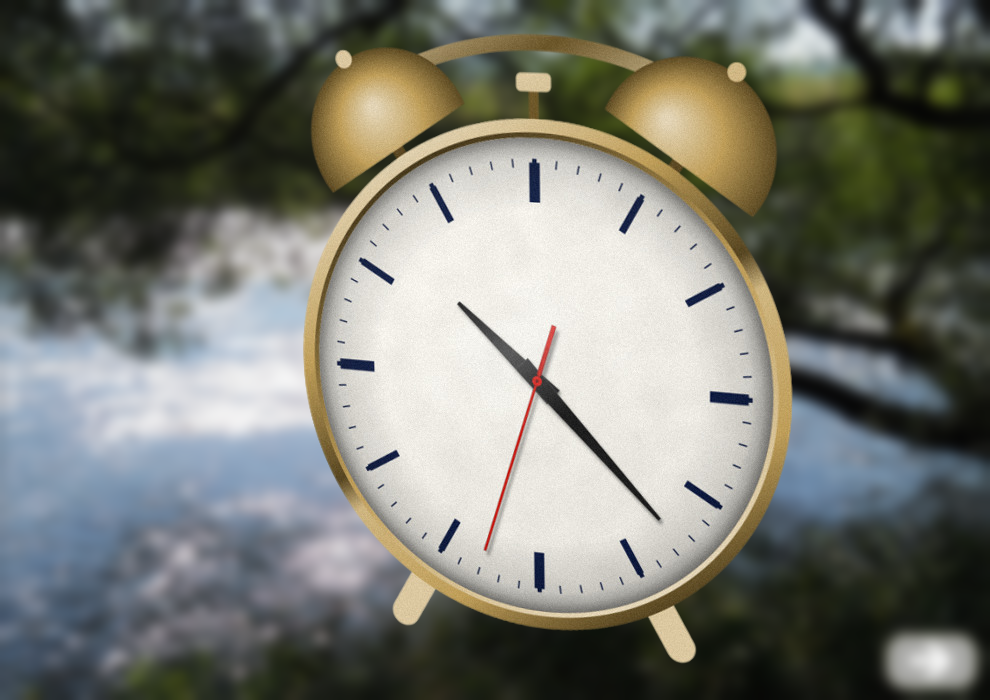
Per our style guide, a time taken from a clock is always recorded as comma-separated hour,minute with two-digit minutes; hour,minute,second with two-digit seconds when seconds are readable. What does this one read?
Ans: 10,22,33
